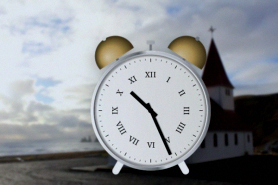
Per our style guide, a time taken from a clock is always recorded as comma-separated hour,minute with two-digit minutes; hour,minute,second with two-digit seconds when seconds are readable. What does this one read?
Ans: 10,26
